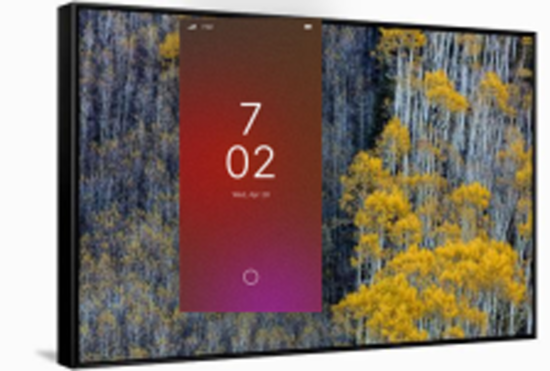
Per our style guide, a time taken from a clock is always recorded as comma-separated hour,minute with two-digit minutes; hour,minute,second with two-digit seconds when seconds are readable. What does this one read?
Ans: 7,02
